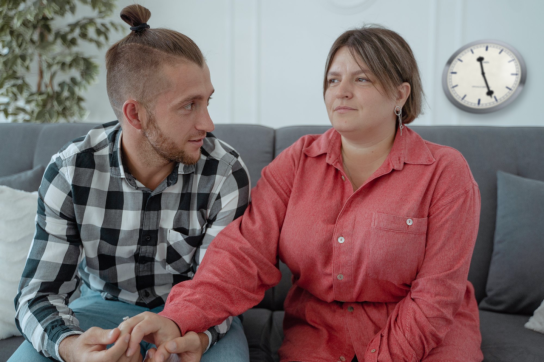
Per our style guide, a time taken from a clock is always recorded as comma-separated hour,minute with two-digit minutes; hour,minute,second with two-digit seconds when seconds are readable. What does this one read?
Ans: 11,26
